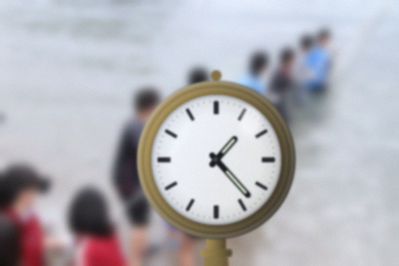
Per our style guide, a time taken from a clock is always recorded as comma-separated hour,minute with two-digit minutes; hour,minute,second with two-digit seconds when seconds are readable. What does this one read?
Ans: 1,23
